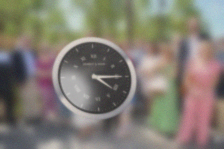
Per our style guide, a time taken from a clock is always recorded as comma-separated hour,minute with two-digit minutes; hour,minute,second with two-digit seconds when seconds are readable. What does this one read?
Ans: 4,15
